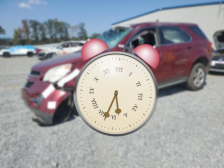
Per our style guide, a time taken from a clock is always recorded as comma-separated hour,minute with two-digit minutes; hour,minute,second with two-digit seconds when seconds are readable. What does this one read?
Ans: 5,33
